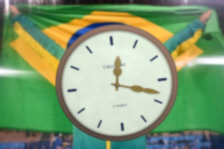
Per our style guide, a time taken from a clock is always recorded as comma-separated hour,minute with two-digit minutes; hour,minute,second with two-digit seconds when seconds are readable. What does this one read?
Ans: 12,18
